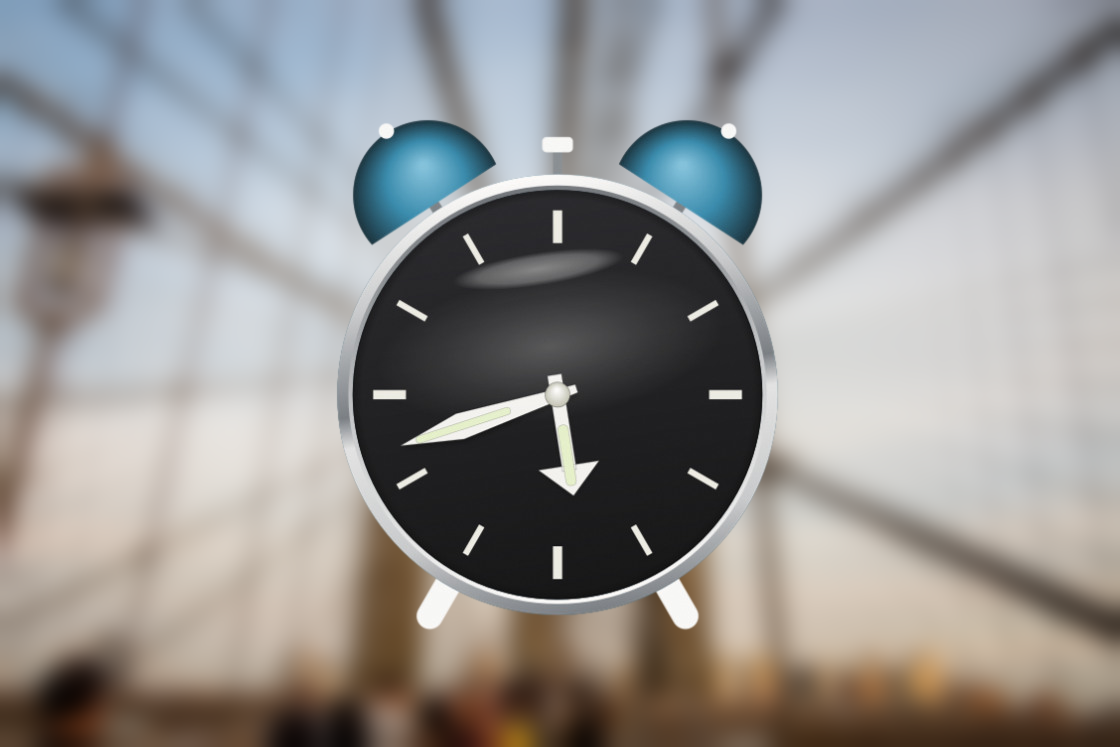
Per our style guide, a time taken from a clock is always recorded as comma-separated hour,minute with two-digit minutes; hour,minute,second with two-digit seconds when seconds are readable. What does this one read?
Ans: 5,42
